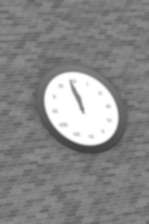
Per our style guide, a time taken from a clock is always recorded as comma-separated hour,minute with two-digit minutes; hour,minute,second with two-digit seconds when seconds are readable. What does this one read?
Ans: 11,59
